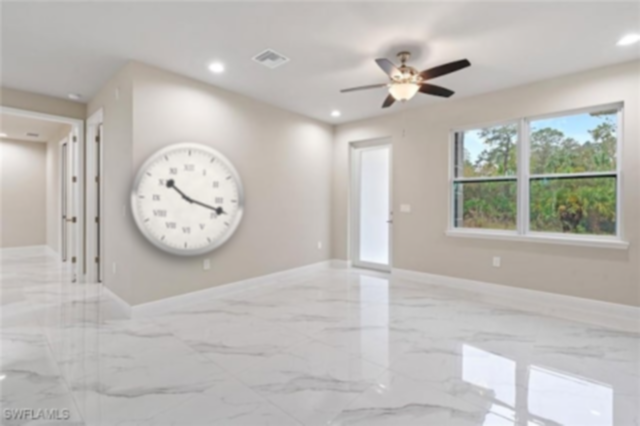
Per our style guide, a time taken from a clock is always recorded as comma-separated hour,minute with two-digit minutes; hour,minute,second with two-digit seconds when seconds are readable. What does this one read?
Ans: 10,18
